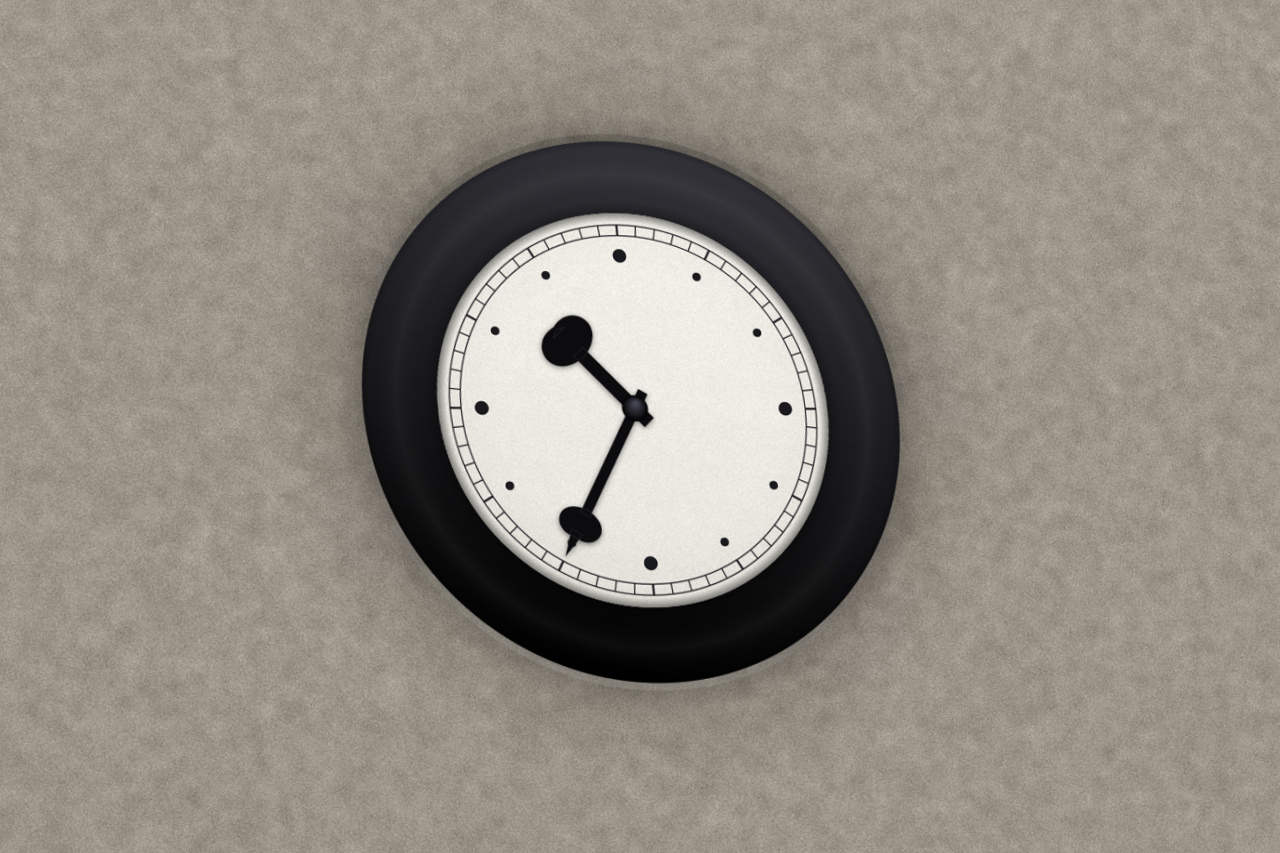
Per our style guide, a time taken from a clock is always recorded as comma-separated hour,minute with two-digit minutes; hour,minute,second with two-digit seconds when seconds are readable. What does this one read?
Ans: 10,35
